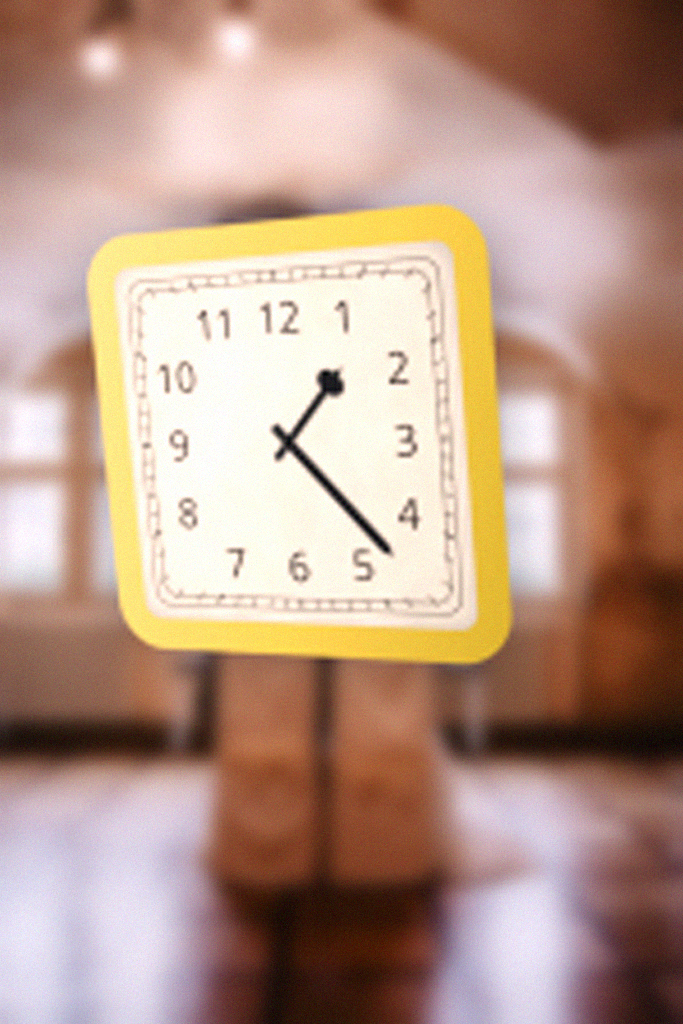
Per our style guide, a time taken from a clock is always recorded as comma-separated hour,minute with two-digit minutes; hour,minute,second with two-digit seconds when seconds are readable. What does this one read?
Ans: 1,23
